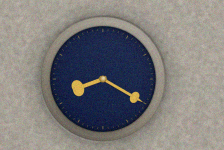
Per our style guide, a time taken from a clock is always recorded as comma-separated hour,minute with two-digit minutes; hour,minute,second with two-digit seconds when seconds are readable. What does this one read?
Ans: 8,20
